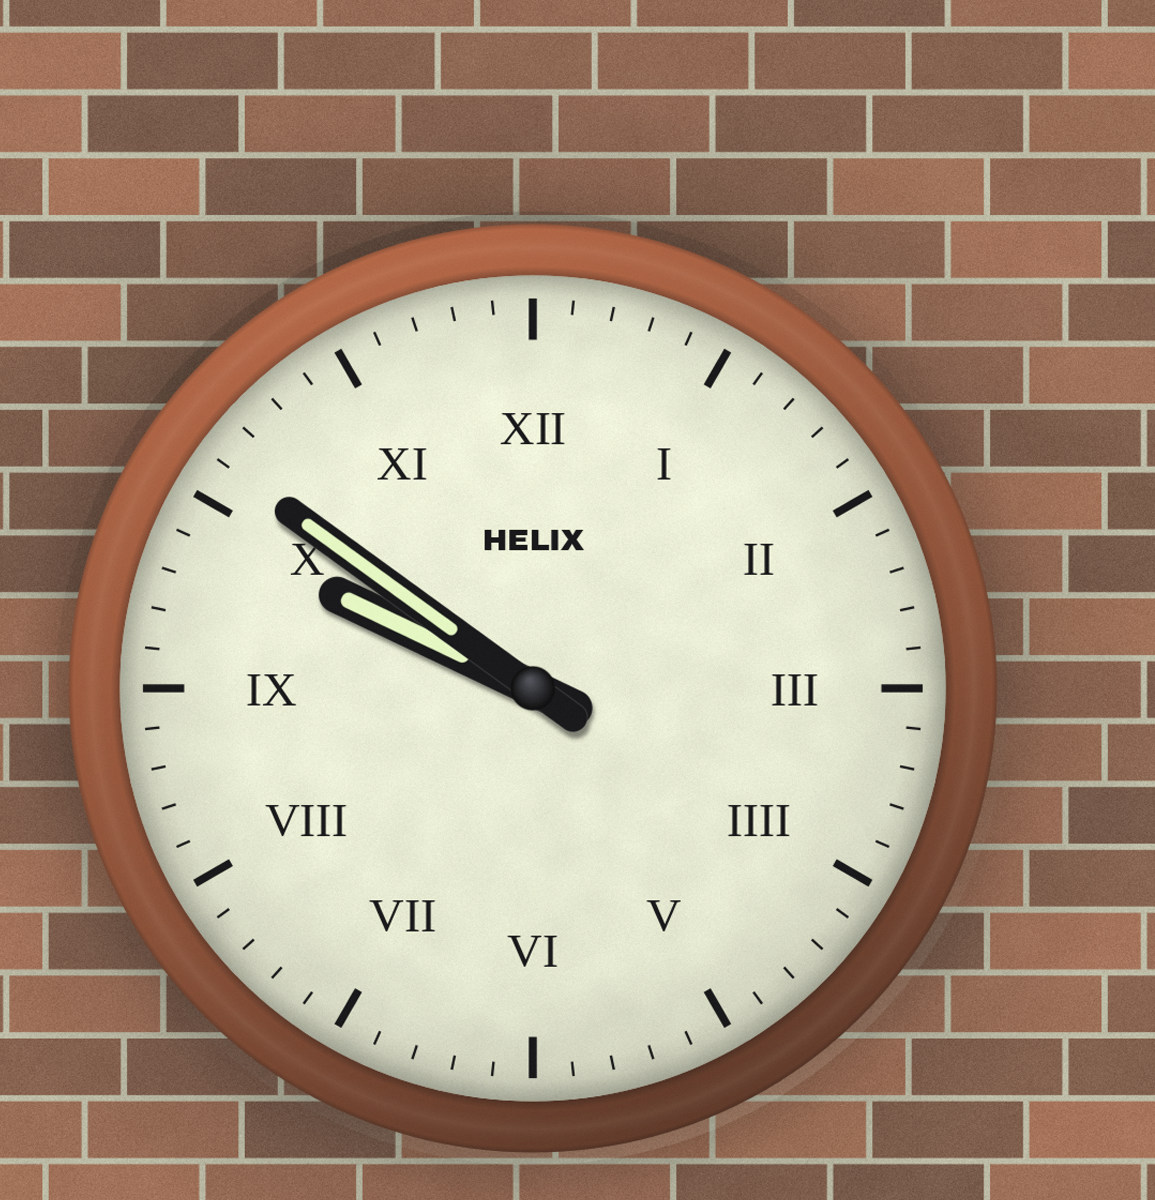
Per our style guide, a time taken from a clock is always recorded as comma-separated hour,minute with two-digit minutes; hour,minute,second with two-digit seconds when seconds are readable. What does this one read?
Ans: 9,51
